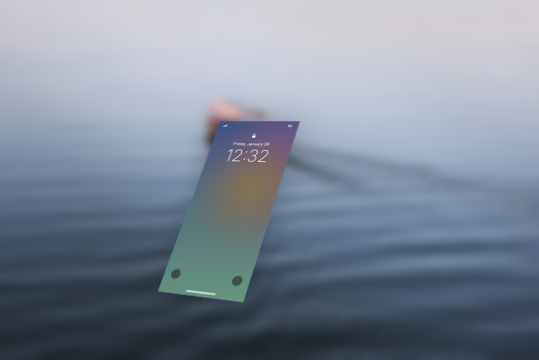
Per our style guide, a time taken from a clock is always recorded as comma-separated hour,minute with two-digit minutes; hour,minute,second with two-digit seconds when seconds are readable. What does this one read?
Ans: 12,32
